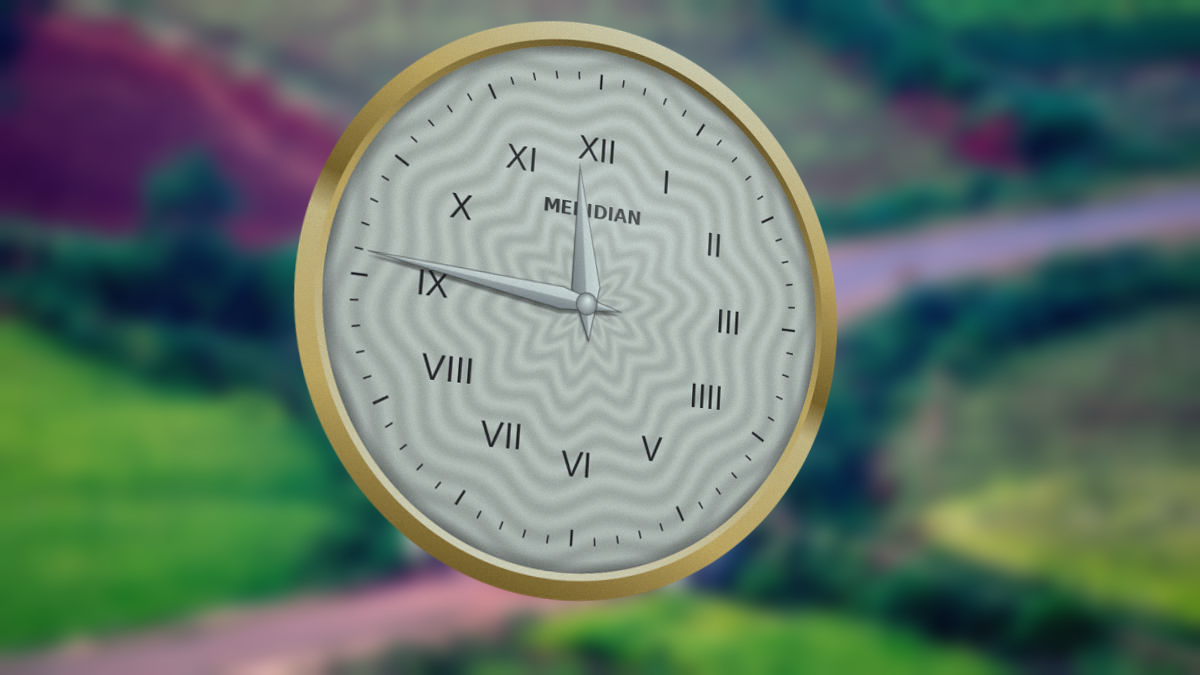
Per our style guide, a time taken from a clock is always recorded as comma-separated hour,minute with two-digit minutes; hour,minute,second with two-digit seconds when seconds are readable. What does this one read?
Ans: 11,46
